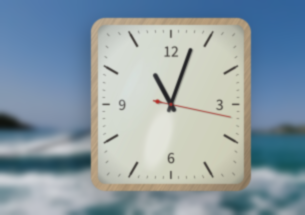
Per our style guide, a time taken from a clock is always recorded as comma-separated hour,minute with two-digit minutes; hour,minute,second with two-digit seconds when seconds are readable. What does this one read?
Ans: 11,03,17
